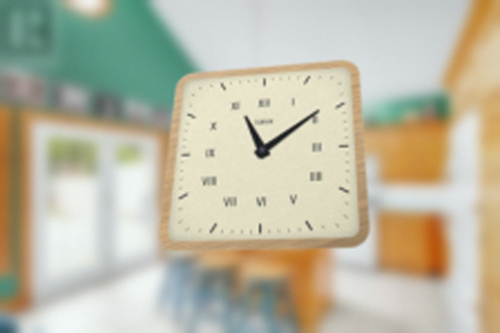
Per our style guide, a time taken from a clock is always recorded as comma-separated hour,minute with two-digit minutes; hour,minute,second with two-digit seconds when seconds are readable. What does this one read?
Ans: 11,09
